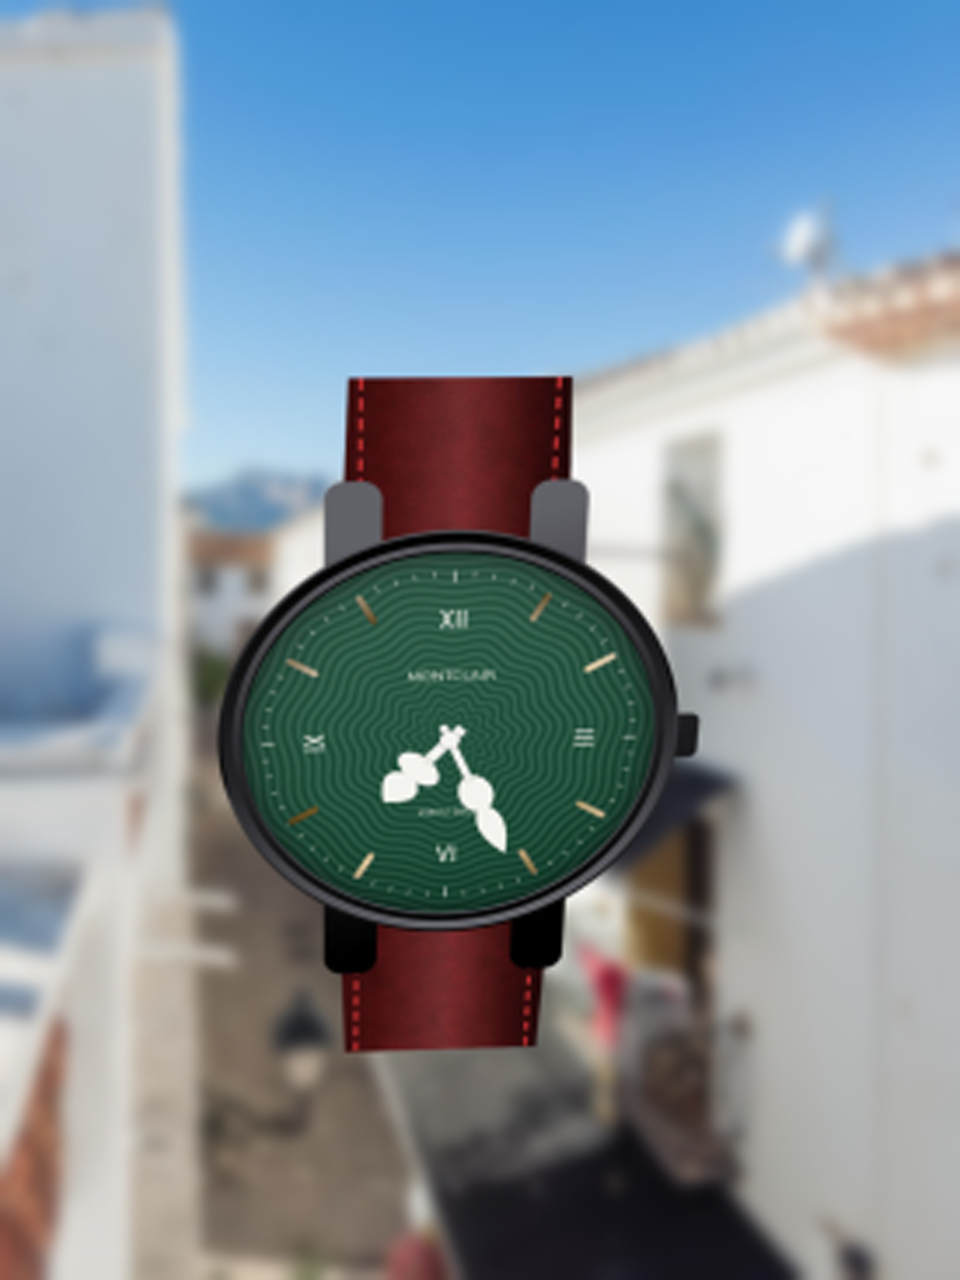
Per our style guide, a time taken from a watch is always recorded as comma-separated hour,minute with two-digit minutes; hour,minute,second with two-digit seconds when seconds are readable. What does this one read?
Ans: 7,26
